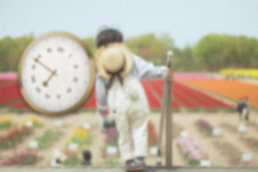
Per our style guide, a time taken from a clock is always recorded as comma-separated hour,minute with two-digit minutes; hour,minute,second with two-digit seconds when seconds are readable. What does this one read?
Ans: 6,48
